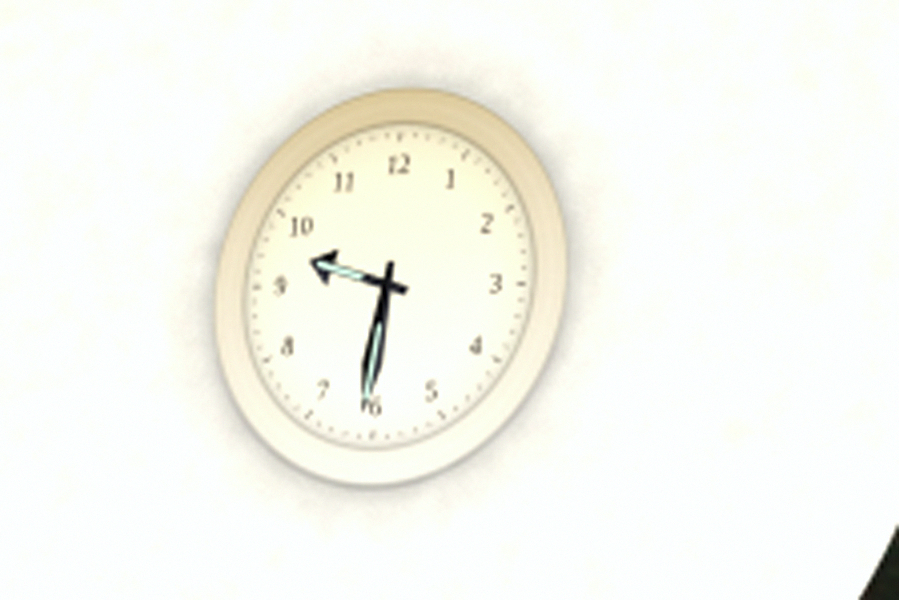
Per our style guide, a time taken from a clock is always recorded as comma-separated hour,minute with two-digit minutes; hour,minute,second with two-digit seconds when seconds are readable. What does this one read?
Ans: 9,31
